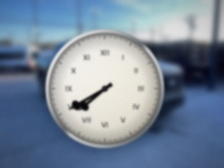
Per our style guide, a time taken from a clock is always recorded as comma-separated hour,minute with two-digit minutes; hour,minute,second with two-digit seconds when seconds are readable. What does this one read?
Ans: 7,40
